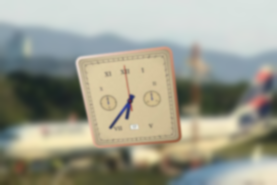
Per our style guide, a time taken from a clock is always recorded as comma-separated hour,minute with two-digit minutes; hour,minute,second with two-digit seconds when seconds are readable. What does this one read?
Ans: 6,37
